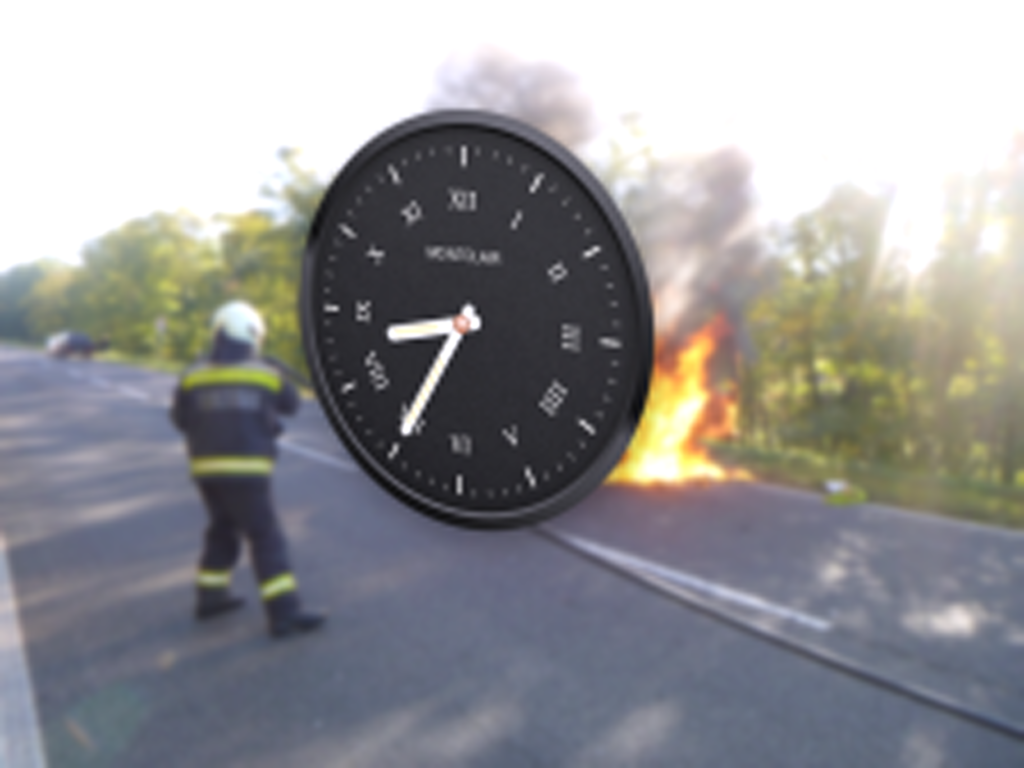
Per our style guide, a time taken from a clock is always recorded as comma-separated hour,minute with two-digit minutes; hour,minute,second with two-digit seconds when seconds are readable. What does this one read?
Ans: 8,35
